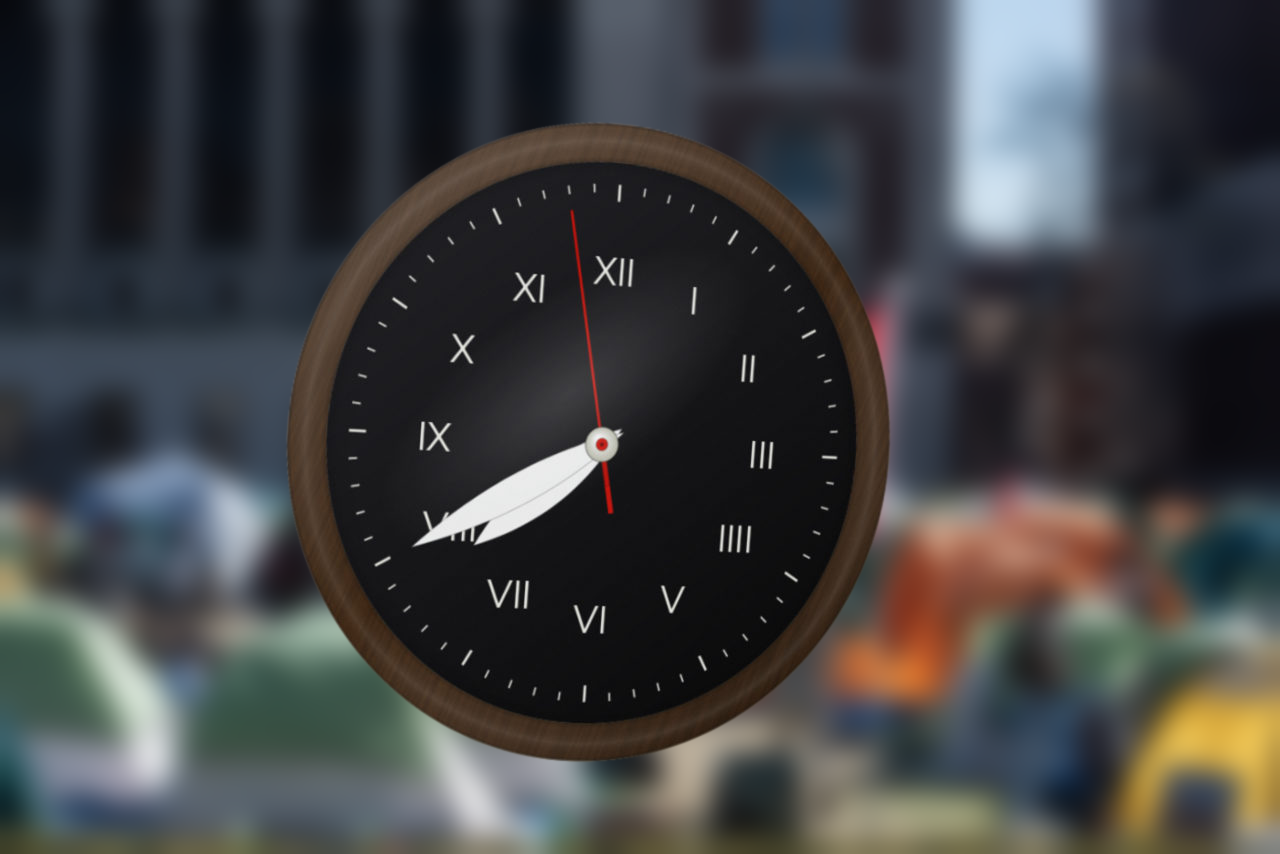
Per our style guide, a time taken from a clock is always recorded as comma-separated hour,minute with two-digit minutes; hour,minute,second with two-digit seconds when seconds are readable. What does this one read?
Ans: 7,39,58
